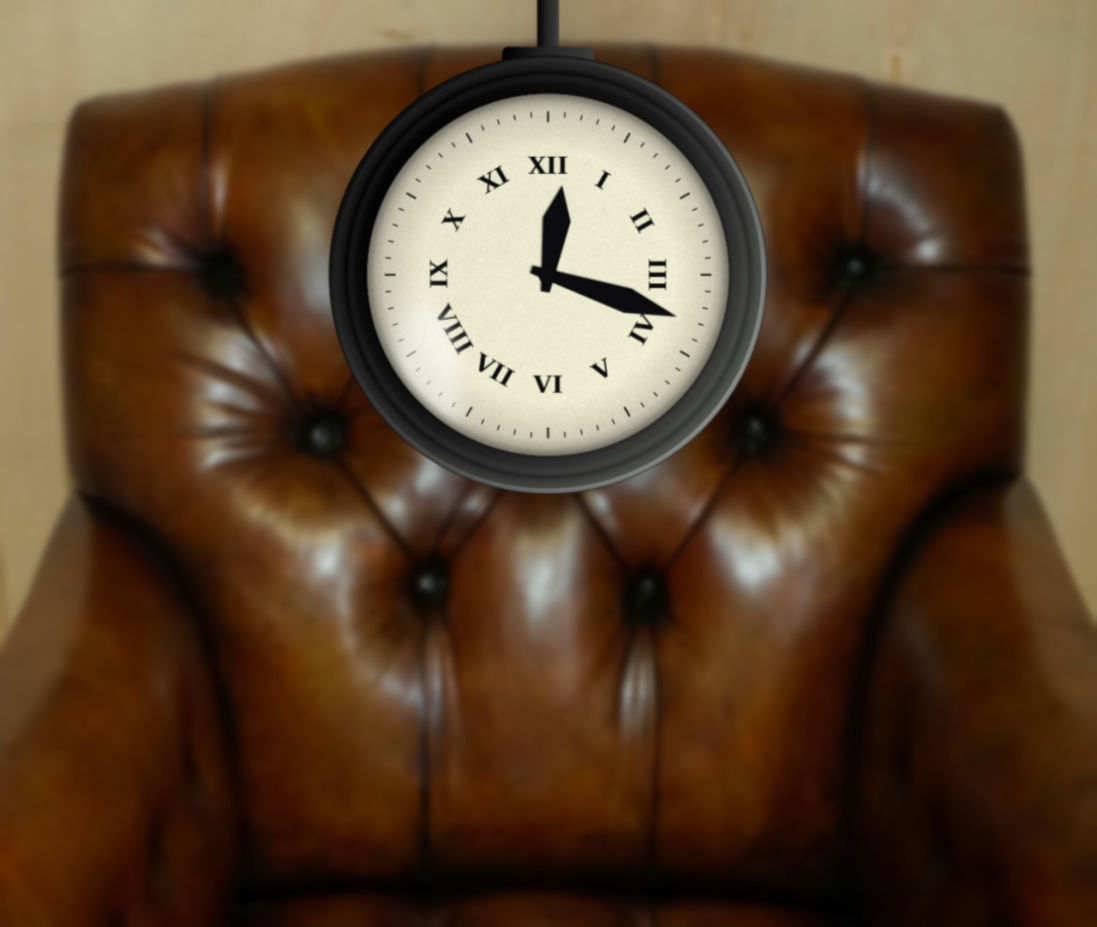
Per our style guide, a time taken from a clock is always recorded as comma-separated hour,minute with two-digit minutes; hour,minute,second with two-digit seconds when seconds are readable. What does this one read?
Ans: 12,18
